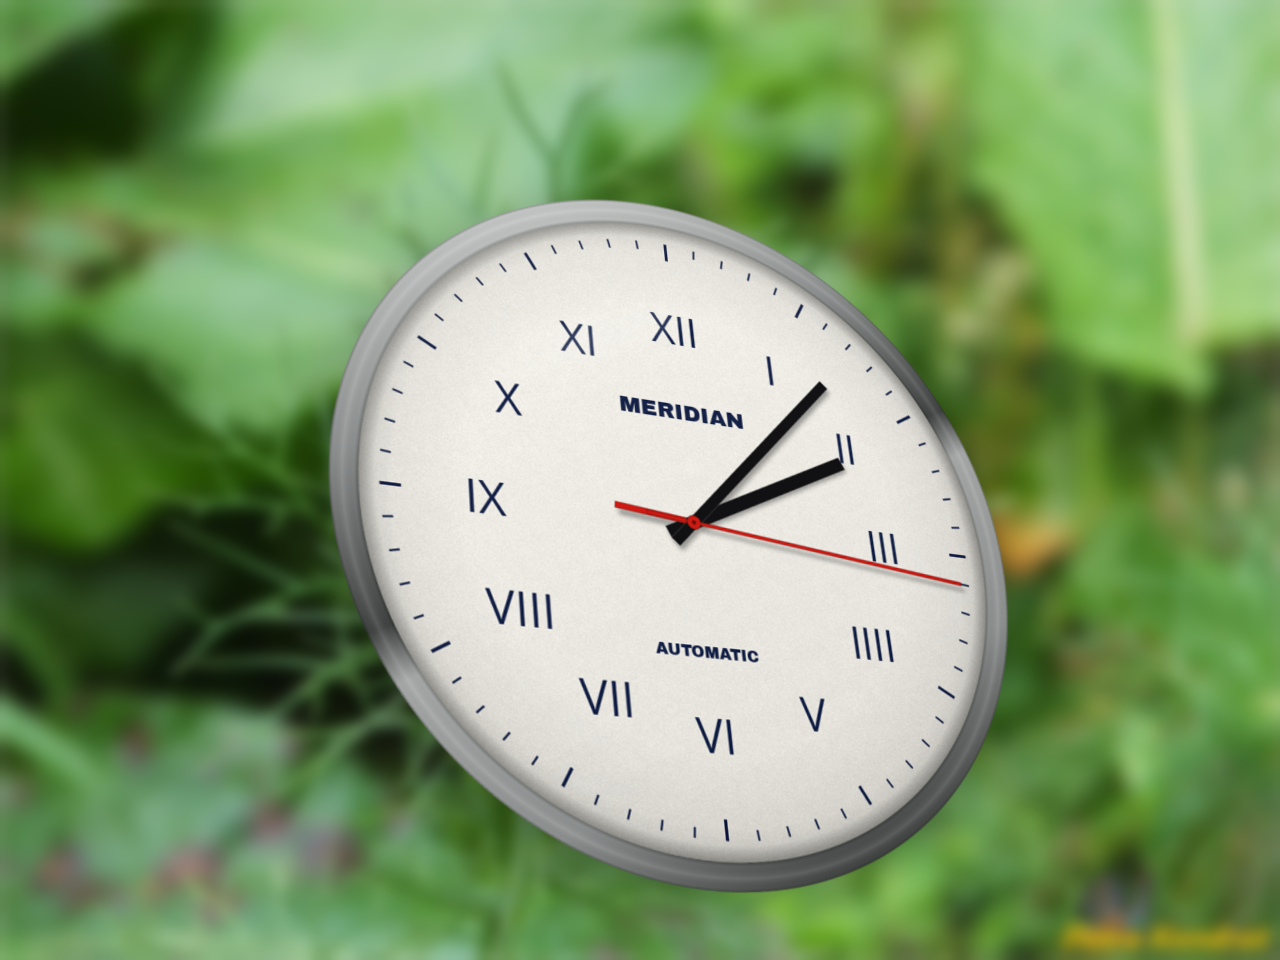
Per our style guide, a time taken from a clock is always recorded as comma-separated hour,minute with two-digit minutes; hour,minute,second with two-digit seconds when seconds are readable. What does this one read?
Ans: 2,07,16
